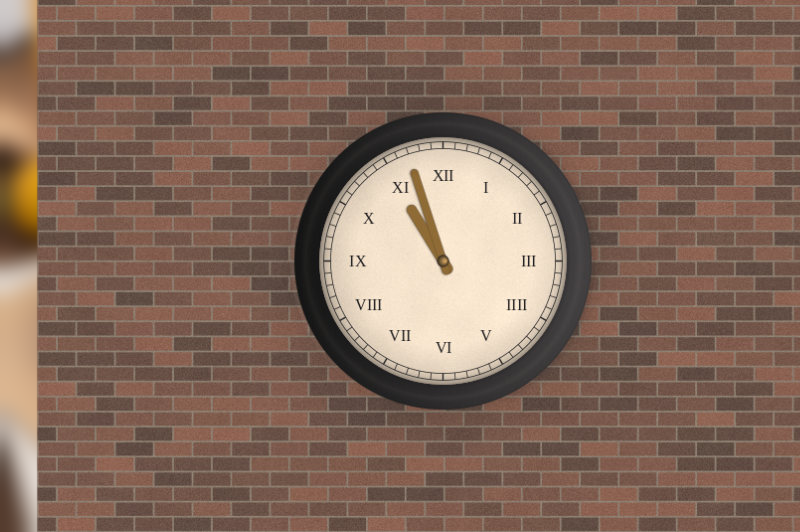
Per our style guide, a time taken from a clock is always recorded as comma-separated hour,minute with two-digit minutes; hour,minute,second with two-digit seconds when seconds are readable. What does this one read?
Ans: 10,57
